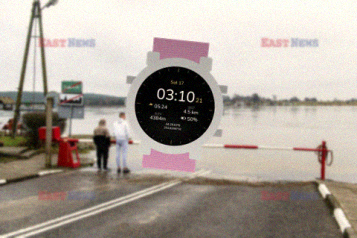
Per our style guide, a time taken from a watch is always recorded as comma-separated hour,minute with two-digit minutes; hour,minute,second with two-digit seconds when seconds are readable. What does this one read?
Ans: 3,10
